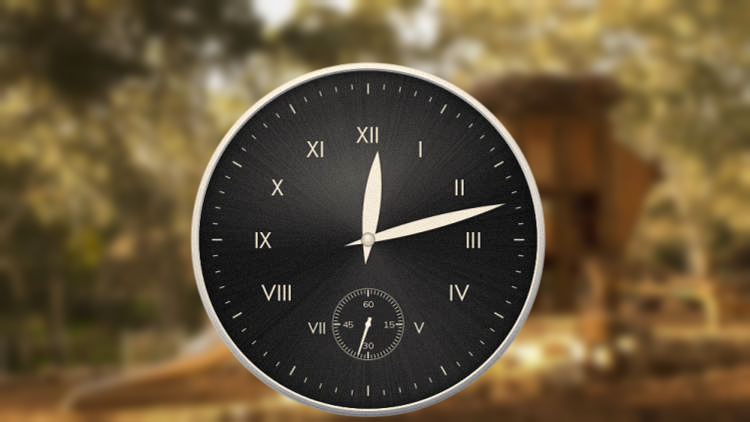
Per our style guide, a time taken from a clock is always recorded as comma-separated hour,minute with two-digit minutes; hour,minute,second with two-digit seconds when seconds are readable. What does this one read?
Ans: 12,12,33
